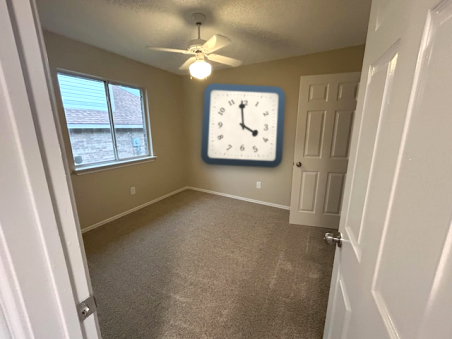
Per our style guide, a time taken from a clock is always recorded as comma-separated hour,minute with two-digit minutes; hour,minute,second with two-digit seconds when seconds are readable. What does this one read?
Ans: 3,59
